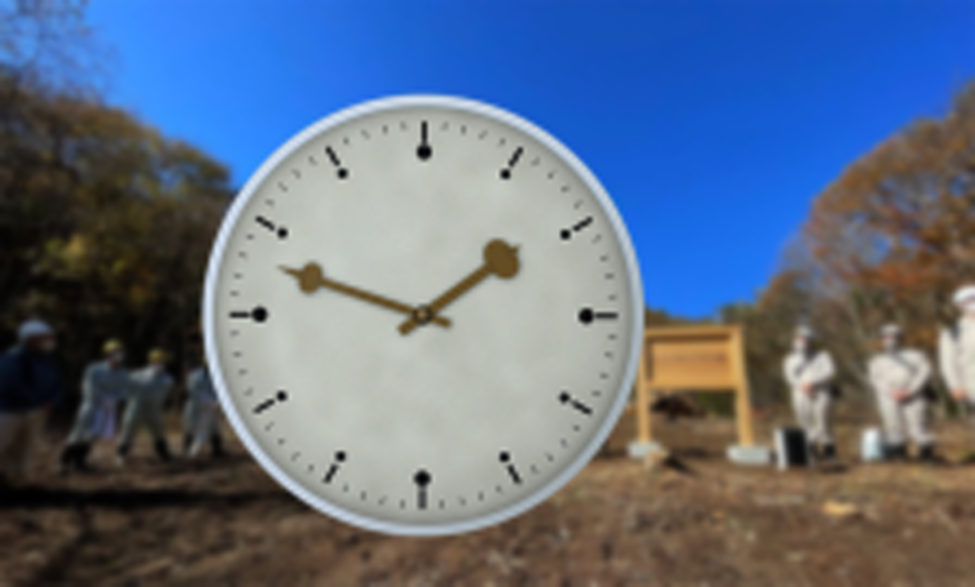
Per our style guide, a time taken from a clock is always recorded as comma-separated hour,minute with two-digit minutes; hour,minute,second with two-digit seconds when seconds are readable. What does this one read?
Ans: 1,48
